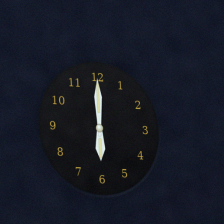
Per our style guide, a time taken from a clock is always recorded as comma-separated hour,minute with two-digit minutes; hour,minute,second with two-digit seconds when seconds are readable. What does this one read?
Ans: 6,00
